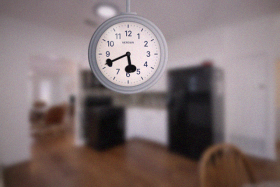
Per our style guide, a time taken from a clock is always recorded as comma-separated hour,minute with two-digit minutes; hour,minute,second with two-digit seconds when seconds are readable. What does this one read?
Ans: 5,41
